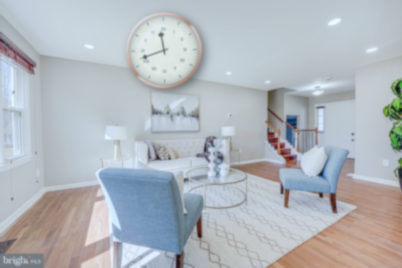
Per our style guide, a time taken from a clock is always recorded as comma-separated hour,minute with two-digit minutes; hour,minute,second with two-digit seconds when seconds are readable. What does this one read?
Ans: 11,42
